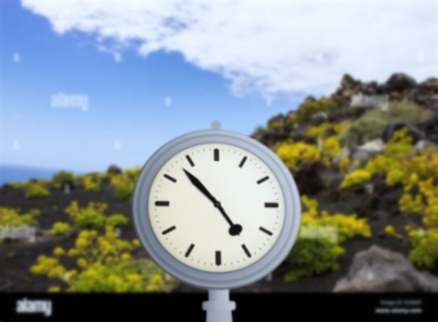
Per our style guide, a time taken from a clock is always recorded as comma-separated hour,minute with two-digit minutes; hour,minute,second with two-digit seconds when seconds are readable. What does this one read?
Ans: 4,53
